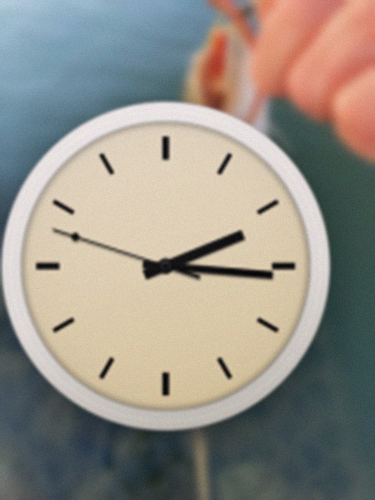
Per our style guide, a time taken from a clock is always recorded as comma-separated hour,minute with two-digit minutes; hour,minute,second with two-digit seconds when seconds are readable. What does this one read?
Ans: 2,15,48
